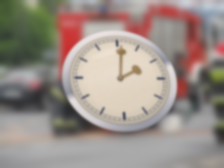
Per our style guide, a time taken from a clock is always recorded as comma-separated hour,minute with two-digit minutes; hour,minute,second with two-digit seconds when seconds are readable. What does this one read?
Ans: 2,01
